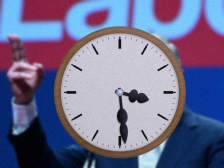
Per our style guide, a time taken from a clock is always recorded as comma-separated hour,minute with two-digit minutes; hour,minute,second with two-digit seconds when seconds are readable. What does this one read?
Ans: 3,29
